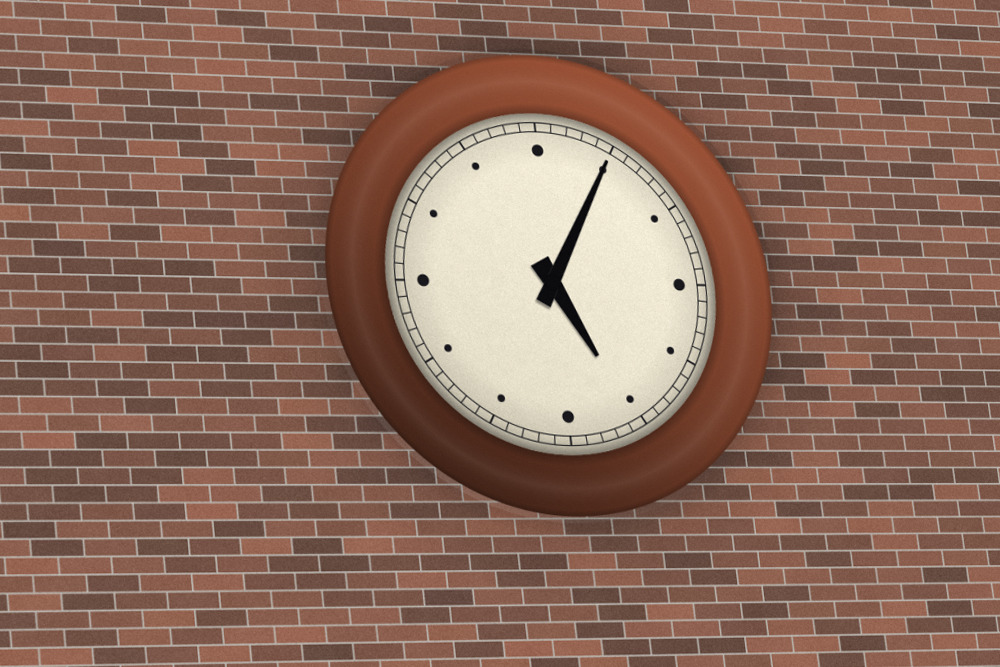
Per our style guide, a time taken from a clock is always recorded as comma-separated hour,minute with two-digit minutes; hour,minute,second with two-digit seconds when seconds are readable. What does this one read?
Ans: 5,05
